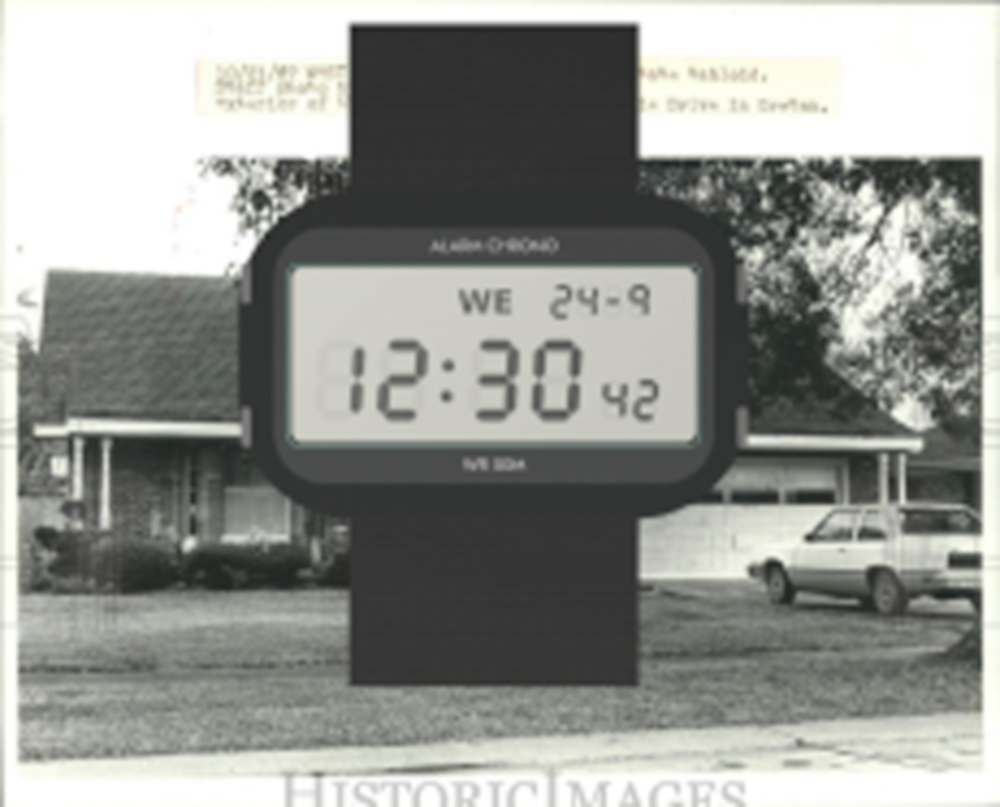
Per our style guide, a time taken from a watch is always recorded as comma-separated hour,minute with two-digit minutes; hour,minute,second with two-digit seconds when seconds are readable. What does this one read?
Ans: 12,30,42
